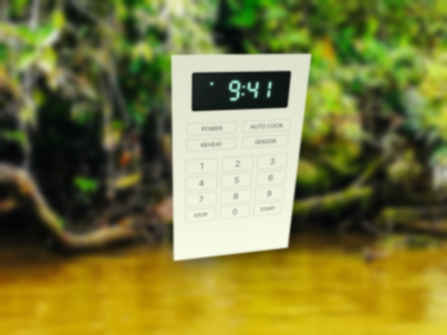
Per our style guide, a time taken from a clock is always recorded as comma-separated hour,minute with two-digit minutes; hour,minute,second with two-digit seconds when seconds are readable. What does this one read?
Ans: 9,41
